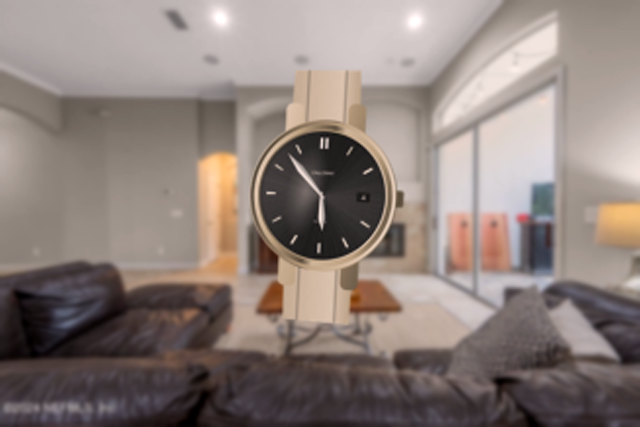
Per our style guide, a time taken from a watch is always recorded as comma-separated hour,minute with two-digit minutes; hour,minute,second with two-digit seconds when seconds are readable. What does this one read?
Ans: 5,53
